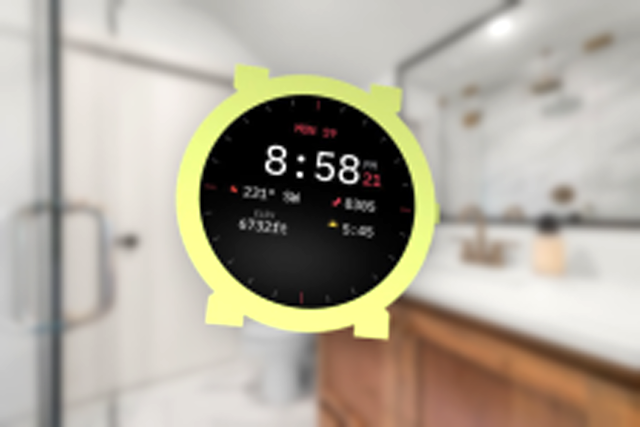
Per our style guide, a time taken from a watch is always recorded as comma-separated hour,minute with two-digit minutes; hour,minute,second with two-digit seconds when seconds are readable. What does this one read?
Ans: 8,58
